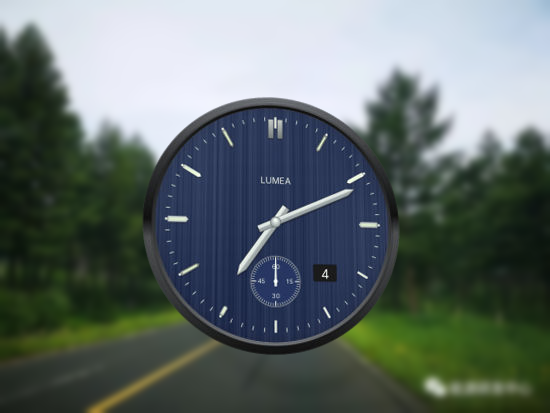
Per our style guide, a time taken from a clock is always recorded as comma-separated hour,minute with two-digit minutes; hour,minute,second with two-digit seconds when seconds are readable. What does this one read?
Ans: 7,11
